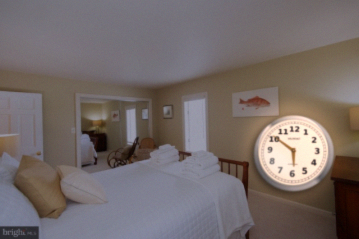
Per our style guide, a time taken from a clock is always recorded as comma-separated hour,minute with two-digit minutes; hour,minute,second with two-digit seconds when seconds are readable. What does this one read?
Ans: 5,51
